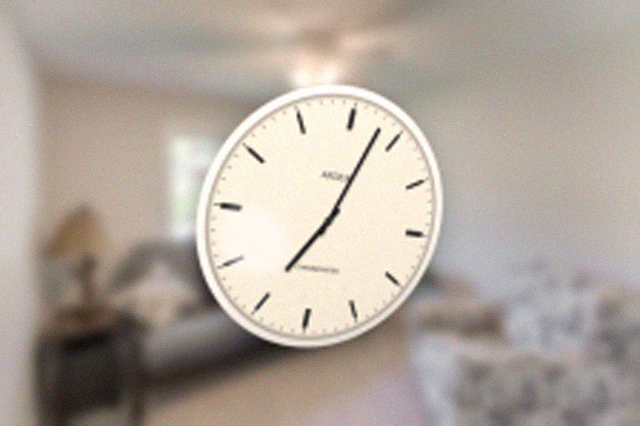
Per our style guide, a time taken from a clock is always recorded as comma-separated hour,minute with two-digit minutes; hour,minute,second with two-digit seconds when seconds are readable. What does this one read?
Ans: 7,03
